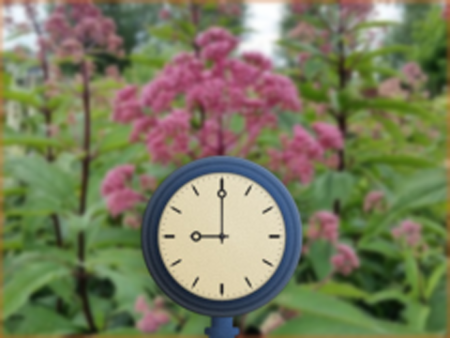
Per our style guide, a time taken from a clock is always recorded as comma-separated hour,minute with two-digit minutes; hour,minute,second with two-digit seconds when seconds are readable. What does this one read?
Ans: 9,00
